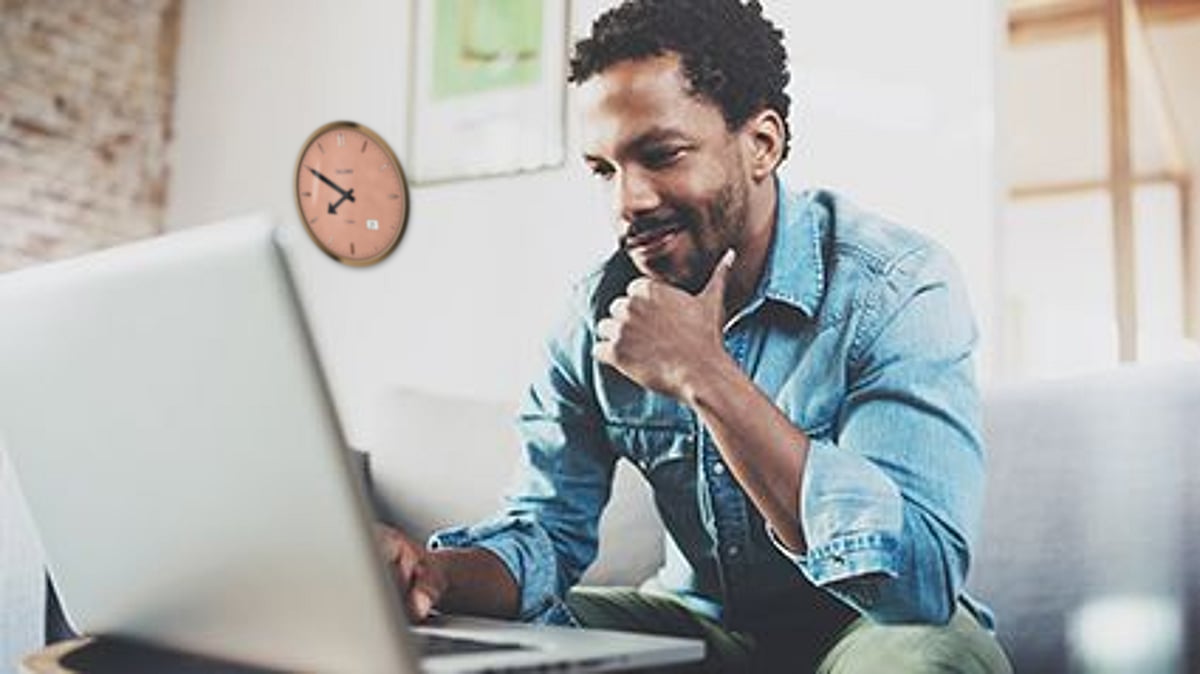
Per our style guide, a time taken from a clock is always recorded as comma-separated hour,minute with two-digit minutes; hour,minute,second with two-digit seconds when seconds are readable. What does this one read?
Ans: 7,50
